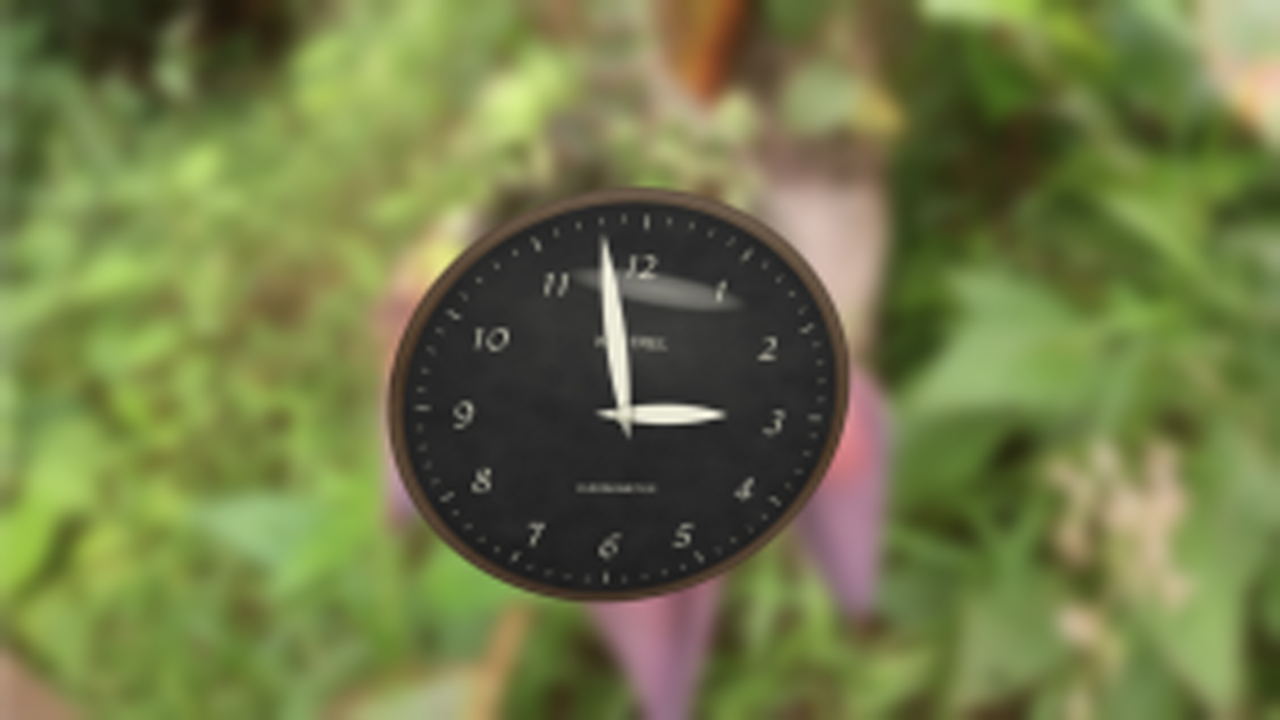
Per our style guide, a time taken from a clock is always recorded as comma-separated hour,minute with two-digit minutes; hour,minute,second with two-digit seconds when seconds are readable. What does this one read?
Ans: 2,58
